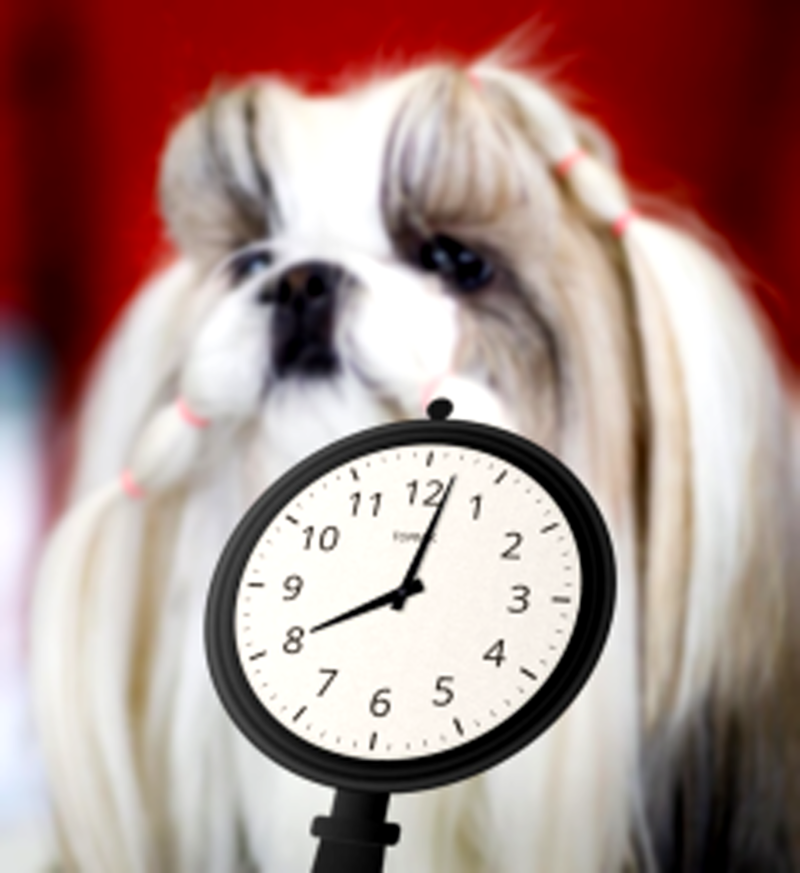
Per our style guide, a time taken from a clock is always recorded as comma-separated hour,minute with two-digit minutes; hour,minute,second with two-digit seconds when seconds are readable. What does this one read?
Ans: 8,02
